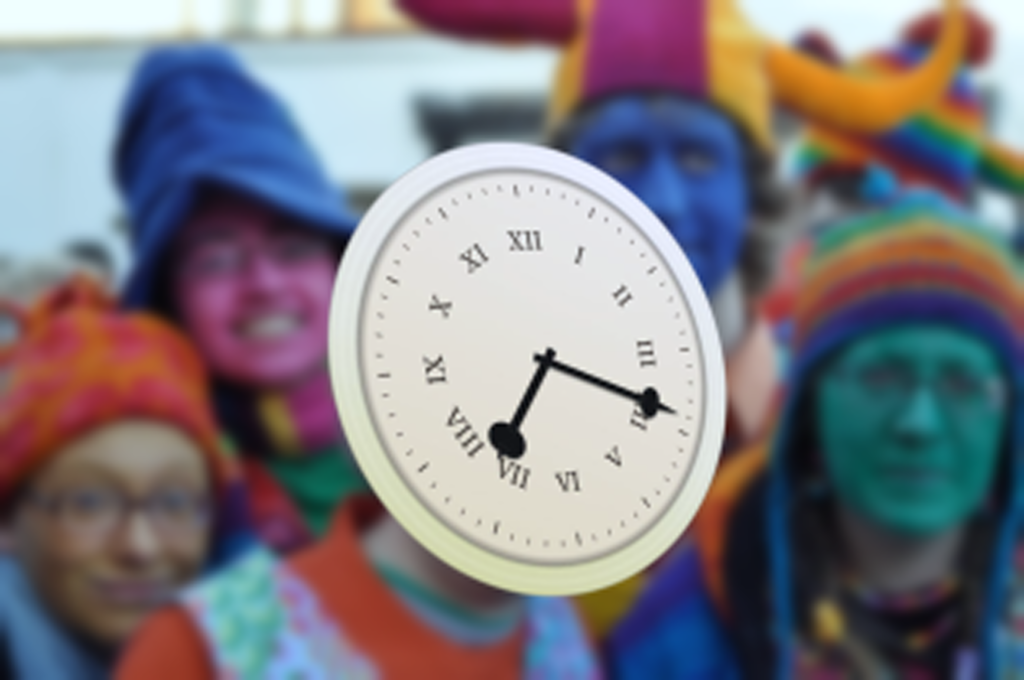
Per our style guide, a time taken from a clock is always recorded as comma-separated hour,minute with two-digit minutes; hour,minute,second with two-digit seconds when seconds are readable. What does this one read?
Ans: 7,19
